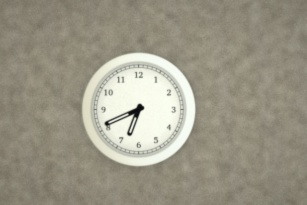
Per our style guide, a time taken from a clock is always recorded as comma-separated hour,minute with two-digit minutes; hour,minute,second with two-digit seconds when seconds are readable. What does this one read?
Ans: 6,41
